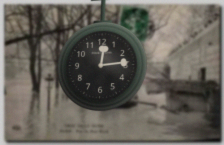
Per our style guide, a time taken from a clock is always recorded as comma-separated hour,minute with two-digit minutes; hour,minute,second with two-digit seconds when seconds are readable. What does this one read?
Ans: 12,14
